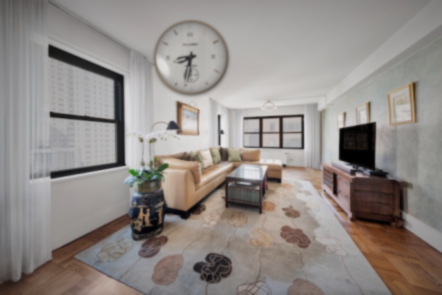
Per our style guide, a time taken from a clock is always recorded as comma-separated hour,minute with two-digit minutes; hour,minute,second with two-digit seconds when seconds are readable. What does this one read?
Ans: 8,32
